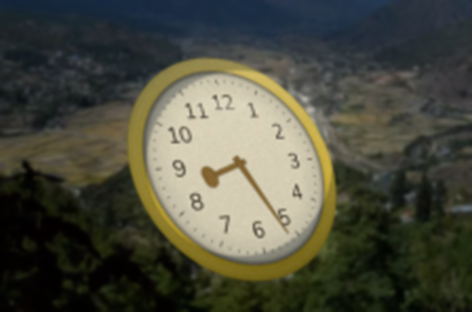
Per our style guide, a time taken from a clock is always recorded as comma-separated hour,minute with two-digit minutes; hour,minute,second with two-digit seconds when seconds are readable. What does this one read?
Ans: 8,26
